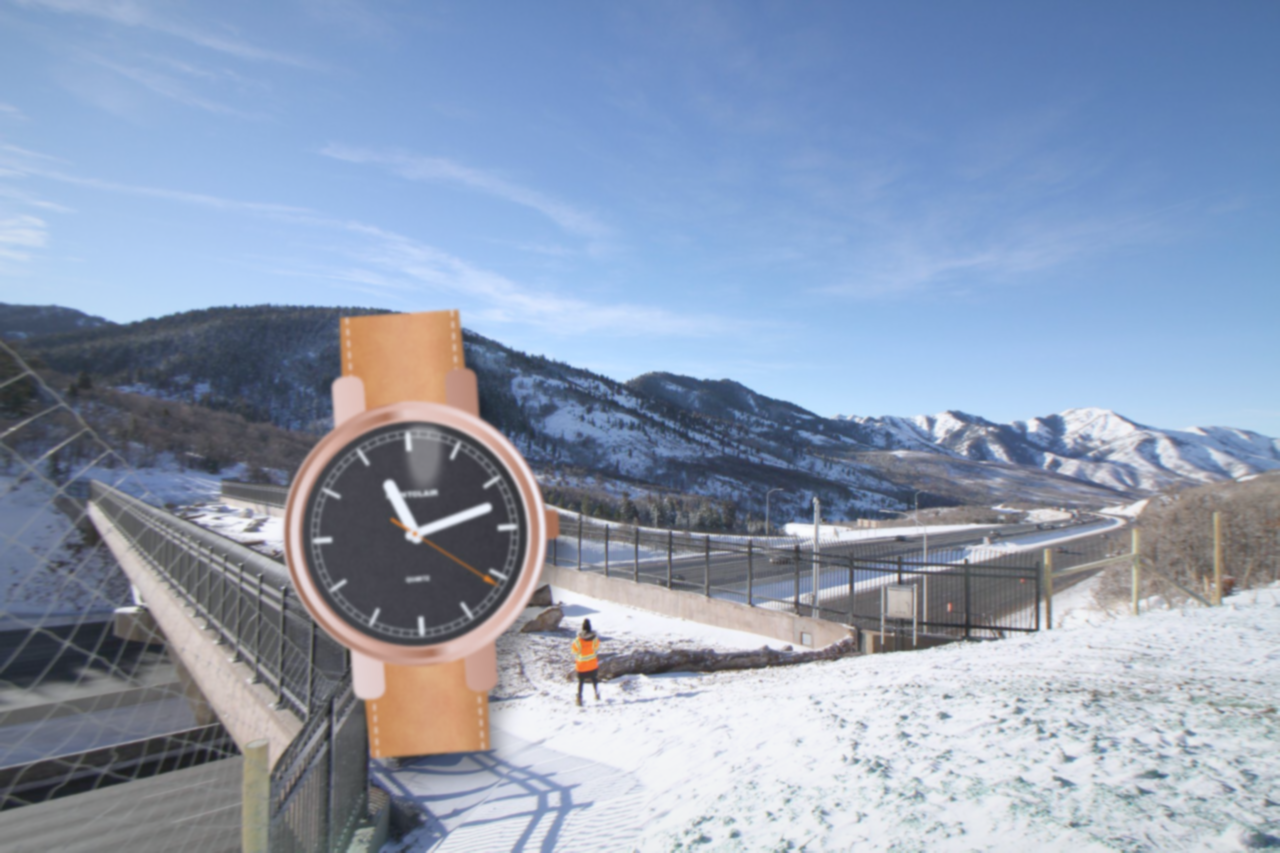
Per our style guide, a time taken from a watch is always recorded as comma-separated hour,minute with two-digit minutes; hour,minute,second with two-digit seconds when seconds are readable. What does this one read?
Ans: 11,12,21
